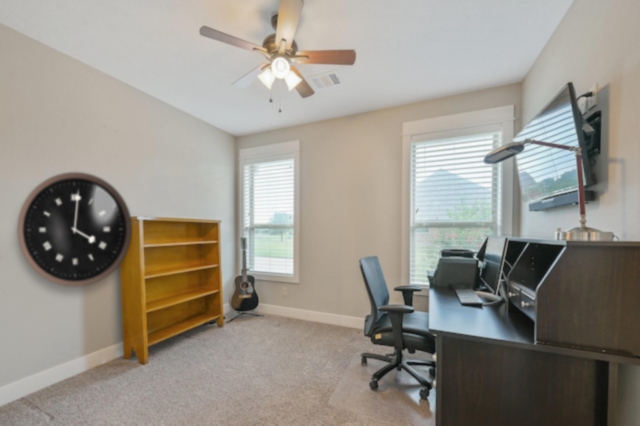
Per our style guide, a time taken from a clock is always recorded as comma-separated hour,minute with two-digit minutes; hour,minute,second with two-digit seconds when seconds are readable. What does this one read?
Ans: 4,01
